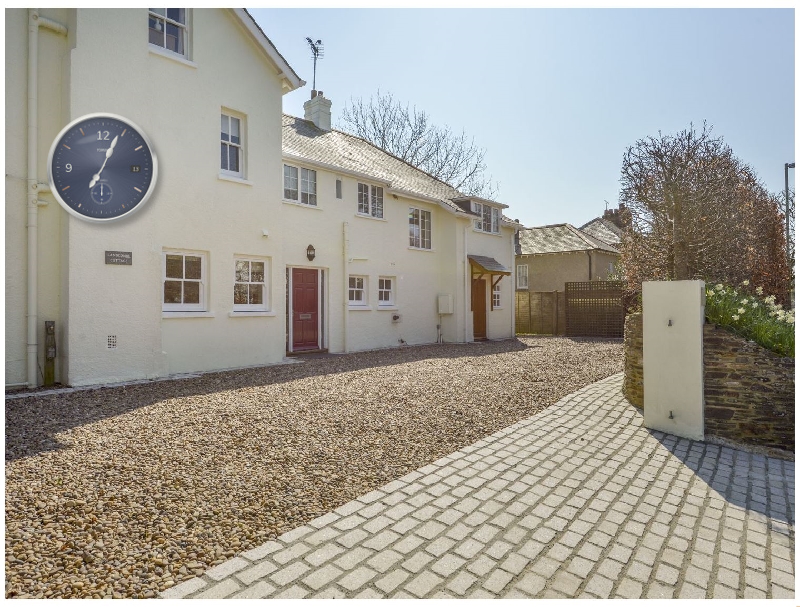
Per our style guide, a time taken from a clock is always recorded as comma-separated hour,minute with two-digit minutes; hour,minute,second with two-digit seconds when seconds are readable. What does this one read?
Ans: 7,04
